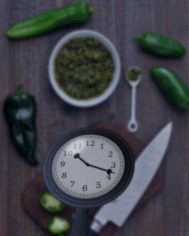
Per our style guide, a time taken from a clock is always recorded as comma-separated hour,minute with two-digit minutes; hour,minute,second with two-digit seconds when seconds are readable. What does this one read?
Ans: 10,18
